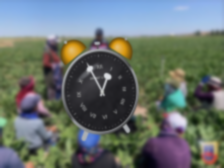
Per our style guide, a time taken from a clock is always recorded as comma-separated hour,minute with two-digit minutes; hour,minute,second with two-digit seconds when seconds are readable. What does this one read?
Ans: 12,56
